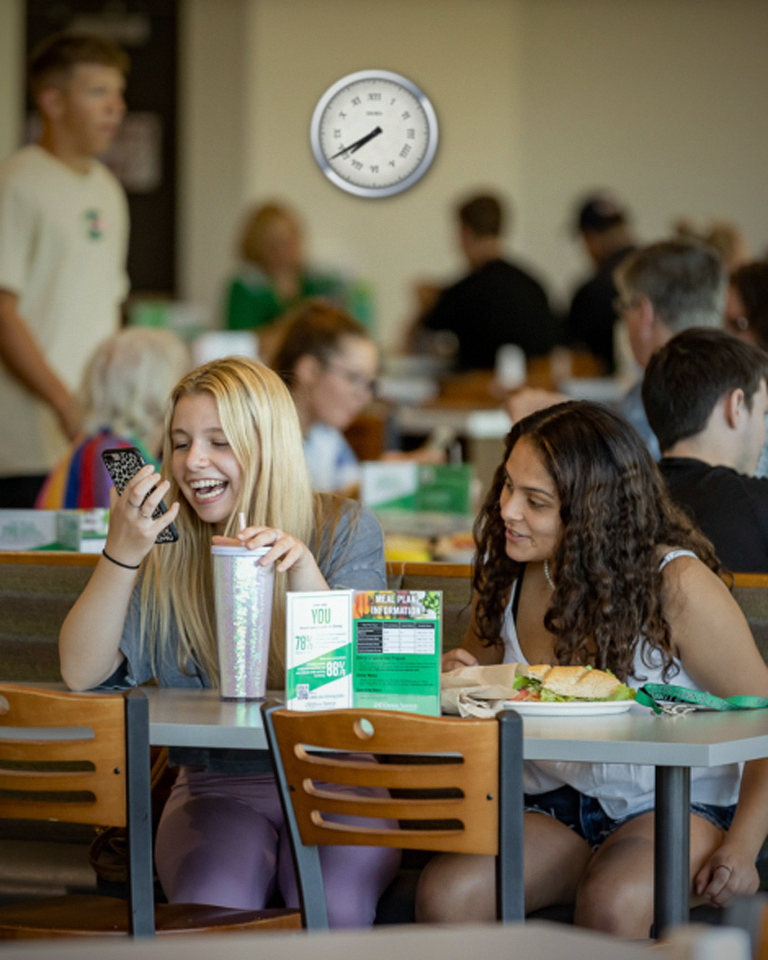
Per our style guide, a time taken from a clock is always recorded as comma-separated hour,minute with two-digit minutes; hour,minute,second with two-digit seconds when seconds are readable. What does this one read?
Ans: 7,40
